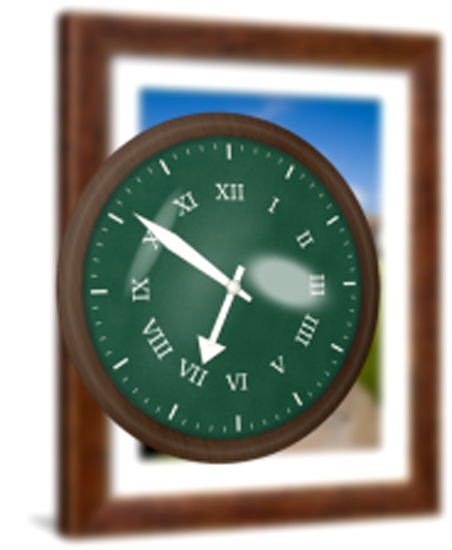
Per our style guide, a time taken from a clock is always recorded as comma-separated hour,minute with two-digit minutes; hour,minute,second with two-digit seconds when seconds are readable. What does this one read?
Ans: 6,51
